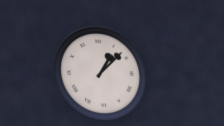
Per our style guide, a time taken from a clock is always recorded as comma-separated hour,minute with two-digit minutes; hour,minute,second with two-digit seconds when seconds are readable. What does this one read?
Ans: 1,08
